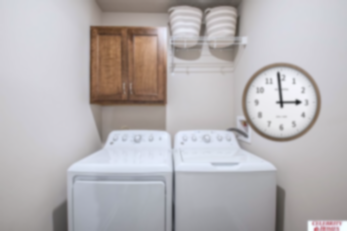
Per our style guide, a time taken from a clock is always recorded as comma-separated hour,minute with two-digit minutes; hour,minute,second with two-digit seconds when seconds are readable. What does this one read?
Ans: 2,59
